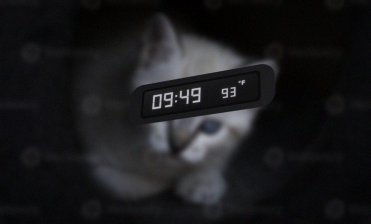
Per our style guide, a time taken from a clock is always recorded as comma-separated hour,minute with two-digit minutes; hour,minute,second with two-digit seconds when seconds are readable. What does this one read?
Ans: 9,49
